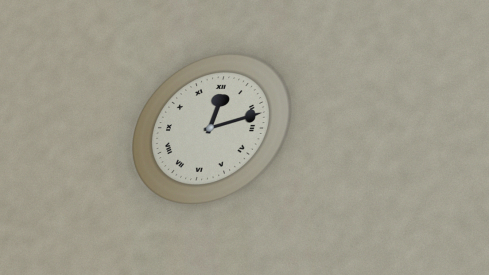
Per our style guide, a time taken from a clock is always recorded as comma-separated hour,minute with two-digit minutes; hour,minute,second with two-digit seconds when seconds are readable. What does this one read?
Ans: 12,12
